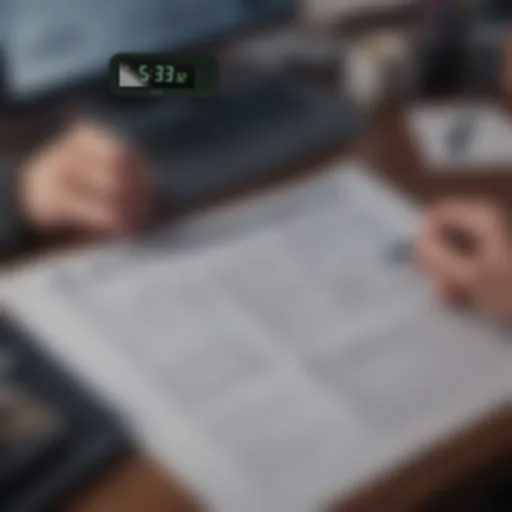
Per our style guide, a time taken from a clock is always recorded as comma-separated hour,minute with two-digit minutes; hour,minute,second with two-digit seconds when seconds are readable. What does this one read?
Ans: 5,33
